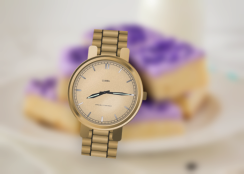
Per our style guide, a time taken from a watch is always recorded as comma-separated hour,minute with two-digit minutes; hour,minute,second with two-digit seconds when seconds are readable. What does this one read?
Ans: 8,15
